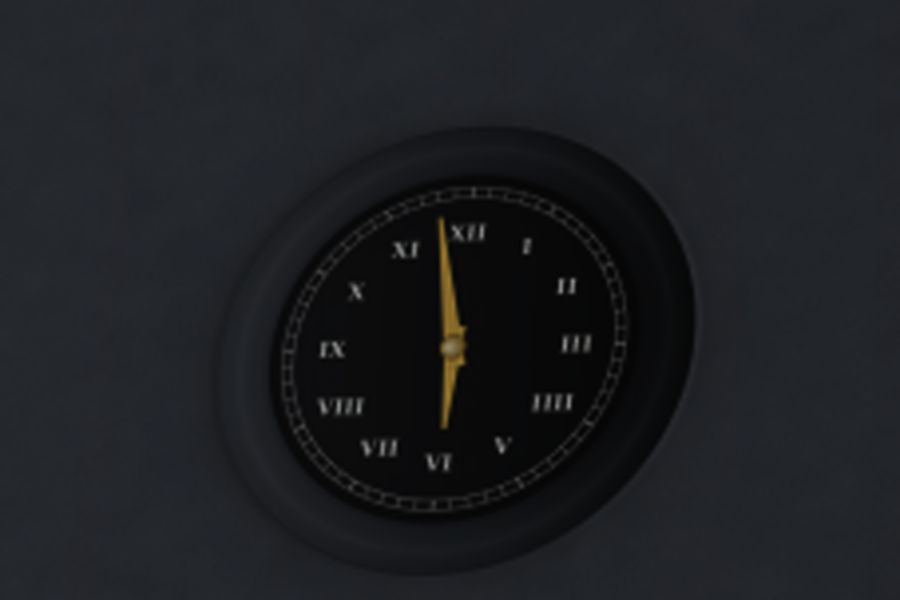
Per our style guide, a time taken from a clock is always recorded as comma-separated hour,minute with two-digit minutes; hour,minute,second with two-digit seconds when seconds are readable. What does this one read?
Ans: 5,58
